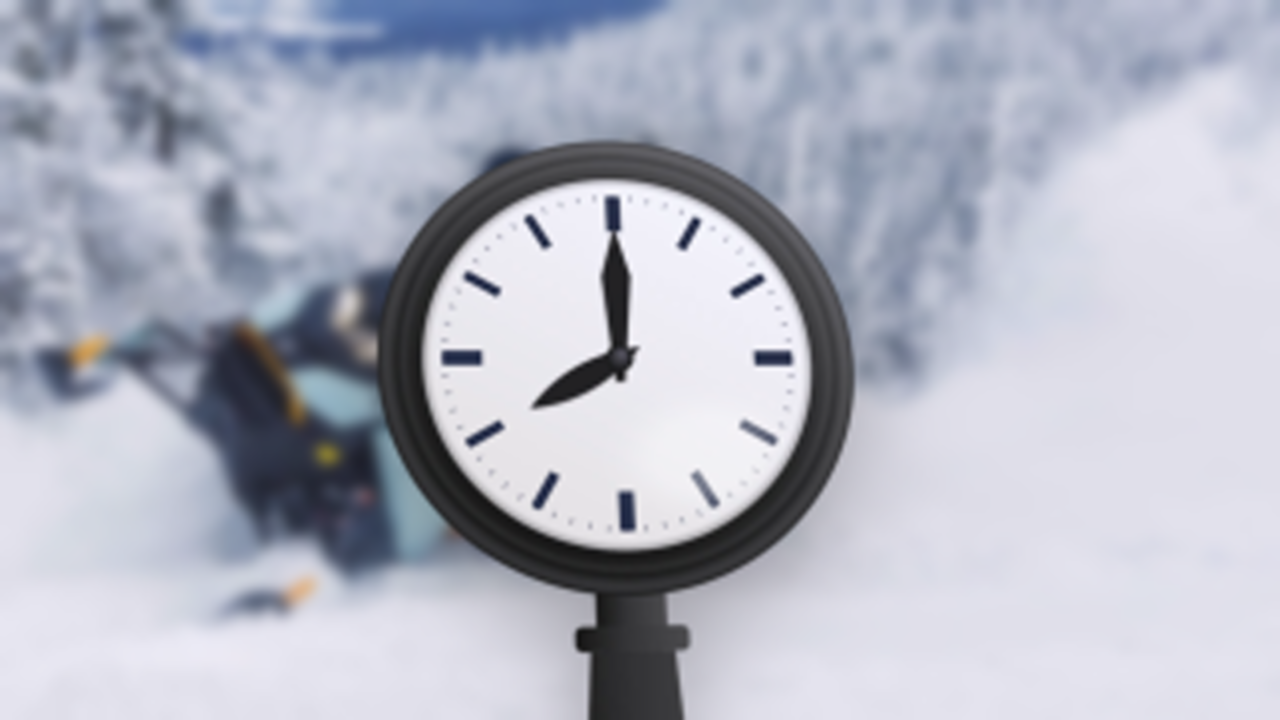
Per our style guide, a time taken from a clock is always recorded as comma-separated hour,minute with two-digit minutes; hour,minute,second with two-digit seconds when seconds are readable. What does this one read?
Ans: 8,00
